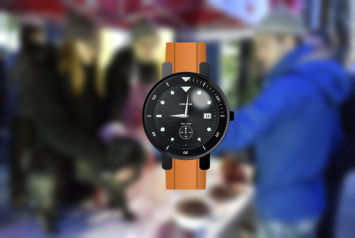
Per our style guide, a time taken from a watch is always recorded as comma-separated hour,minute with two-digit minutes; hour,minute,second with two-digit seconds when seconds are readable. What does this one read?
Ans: 9,01
